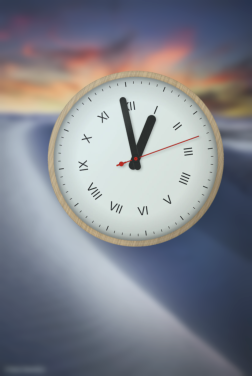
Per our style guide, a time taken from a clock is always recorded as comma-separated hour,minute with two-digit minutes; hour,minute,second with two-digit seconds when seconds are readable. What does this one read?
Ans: 12,59,13
